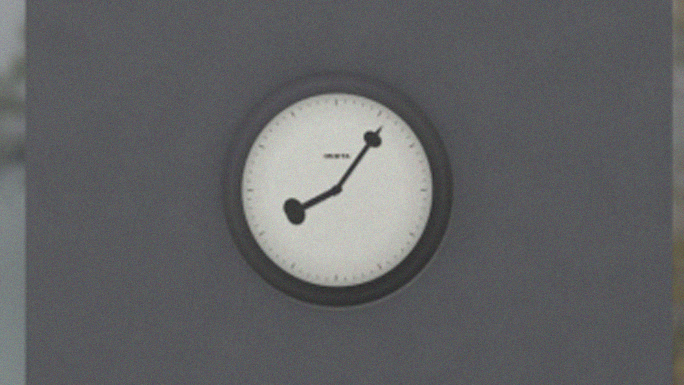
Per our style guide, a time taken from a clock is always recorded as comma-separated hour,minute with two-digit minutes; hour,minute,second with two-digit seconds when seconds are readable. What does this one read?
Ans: 8,06
